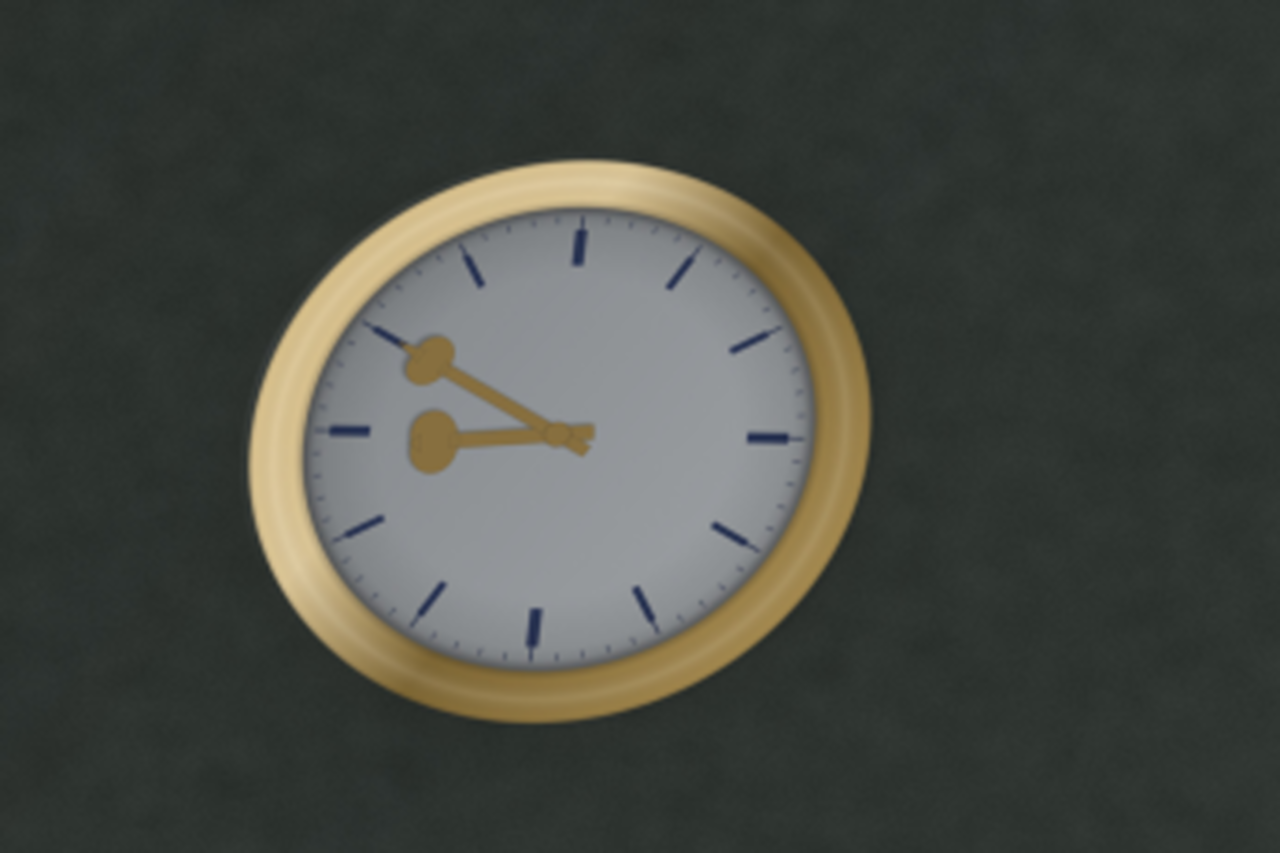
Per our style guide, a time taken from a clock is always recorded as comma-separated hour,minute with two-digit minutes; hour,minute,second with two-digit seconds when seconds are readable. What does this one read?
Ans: 8,50
